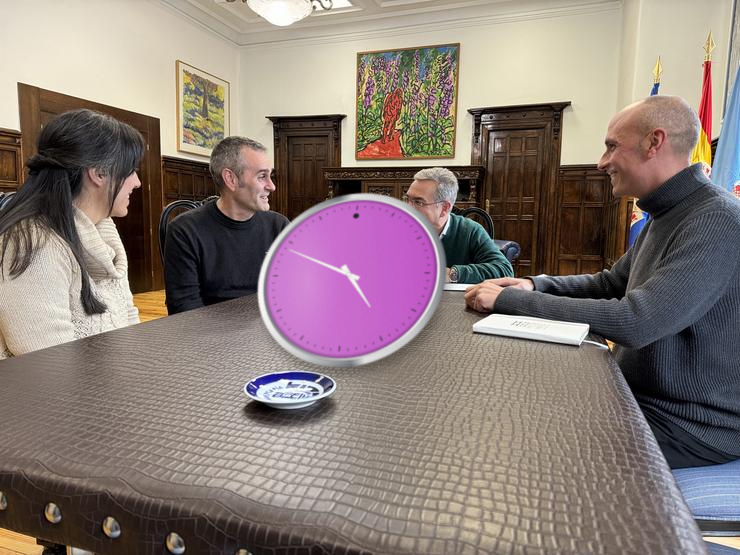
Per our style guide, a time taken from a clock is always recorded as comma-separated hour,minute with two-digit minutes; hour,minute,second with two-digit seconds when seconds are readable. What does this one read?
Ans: 4,49
